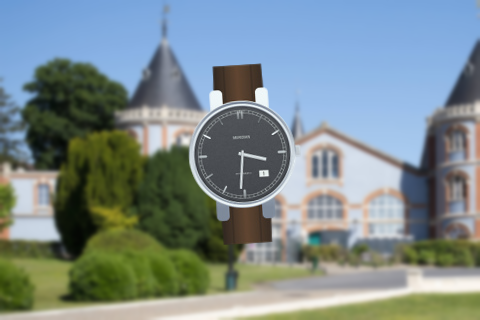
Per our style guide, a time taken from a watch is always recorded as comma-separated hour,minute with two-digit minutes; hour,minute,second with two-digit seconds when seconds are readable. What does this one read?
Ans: 3,31
